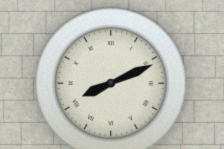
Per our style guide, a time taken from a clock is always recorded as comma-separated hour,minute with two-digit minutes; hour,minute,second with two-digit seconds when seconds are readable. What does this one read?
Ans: 8,11
